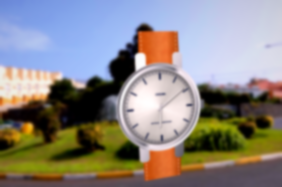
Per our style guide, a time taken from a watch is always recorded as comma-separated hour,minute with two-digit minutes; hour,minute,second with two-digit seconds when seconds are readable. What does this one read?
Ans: 6,09
